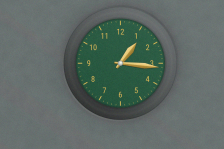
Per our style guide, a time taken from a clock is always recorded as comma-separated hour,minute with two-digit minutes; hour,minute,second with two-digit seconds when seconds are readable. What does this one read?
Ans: 1,16
